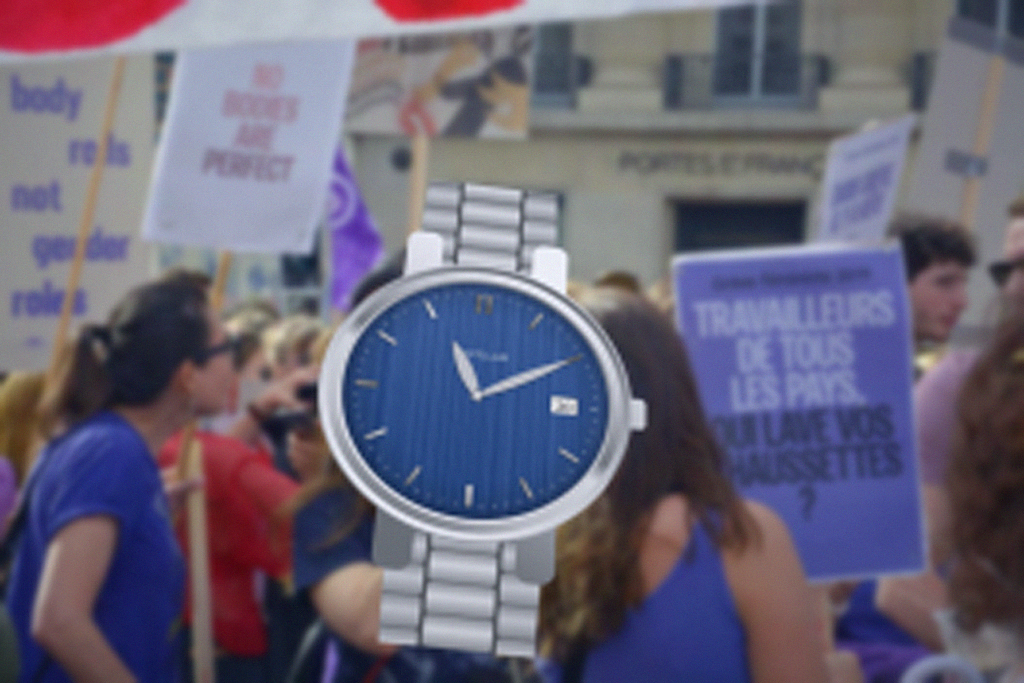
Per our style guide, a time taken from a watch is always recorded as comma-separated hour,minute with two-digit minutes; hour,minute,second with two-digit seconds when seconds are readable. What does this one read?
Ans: 11,10
